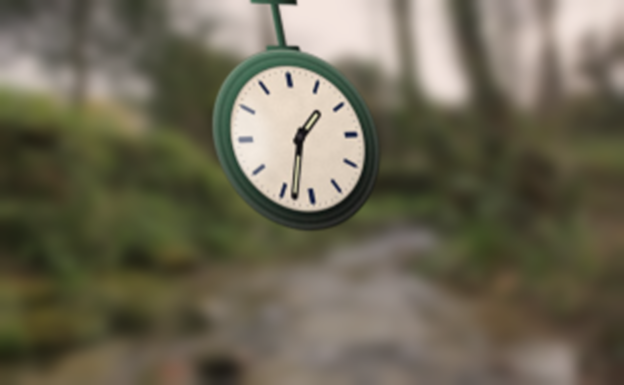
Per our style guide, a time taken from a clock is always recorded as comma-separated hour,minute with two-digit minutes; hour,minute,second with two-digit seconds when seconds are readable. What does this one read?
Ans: 1,33
